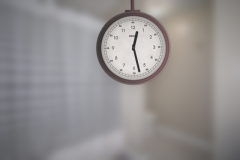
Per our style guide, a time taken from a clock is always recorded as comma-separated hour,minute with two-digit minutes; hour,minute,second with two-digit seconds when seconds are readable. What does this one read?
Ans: 12,28
